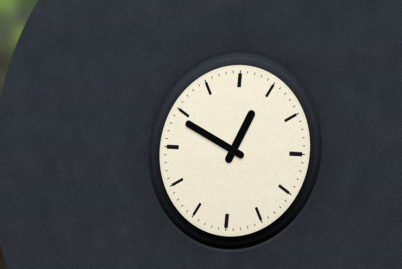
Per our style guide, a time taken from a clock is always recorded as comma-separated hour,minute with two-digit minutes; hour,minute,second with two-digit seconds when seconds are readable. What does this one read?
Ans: 12,49
